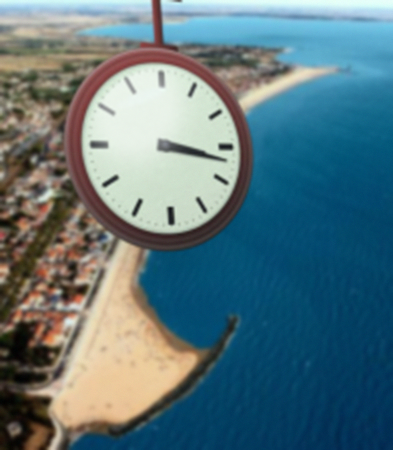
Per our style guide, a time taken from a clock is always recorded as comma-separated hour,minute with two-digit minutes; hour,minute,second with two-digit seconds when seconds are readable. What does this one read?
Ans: 3,17
